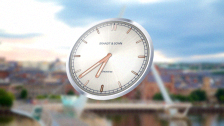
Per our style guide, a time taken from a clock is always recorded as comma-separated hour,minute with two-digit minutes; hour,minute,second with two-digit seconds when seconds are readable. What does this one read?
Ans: 6,38
